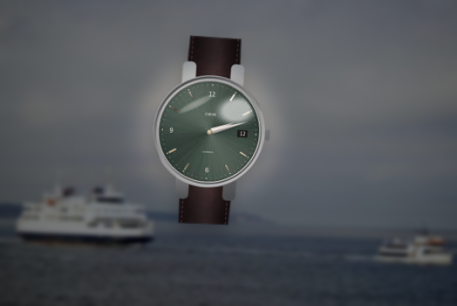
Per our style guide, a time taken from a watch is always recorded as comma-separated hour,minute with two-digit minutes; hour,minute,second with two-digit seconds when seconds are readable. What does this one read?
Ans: 2,12
